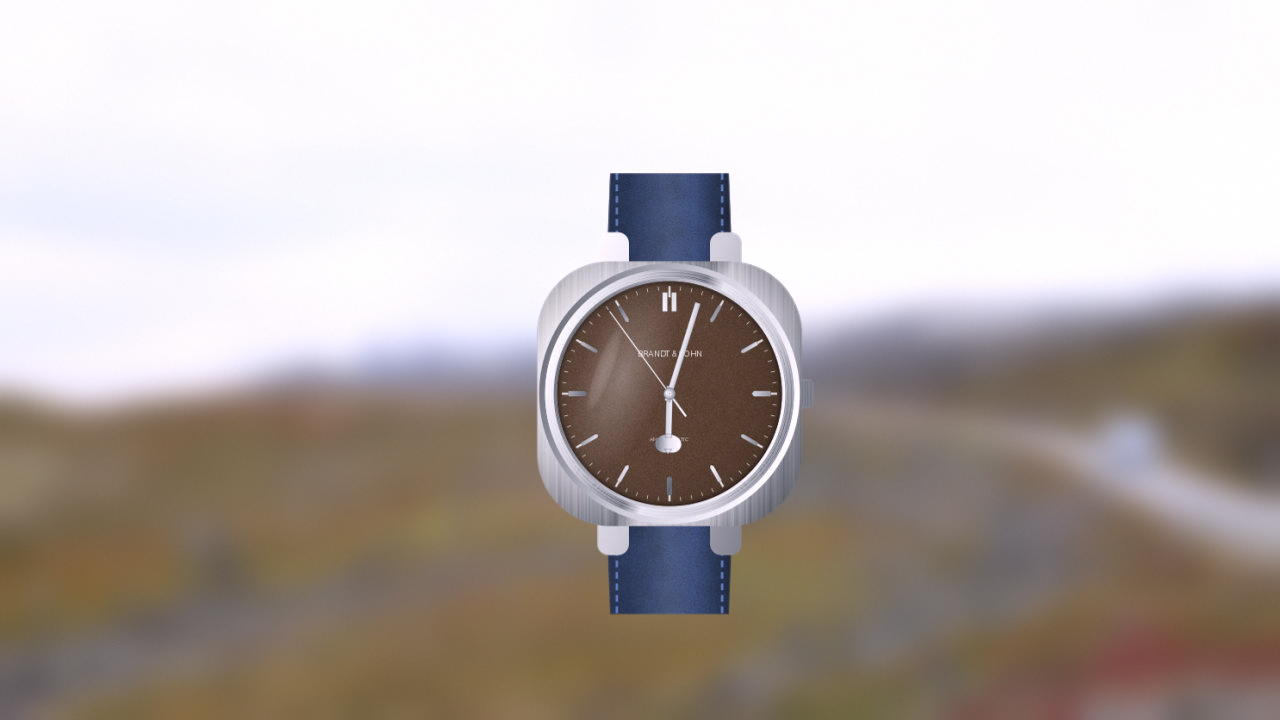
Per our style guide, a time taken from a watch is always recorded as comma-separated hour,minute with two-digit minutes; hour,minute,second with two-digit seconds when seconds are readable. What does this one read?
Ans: 6,02,54
